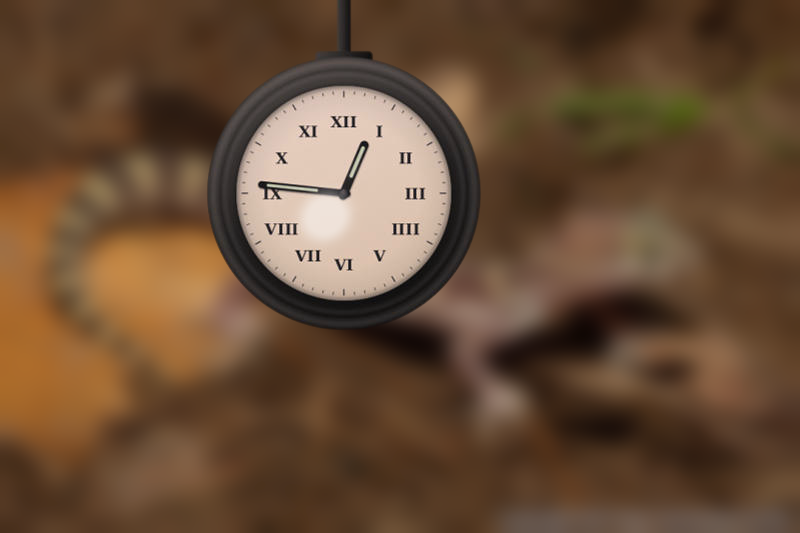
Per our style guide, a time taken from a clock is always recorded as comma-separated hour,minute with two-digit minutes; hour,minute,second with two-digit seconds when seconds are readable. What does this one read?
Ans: 12,46
